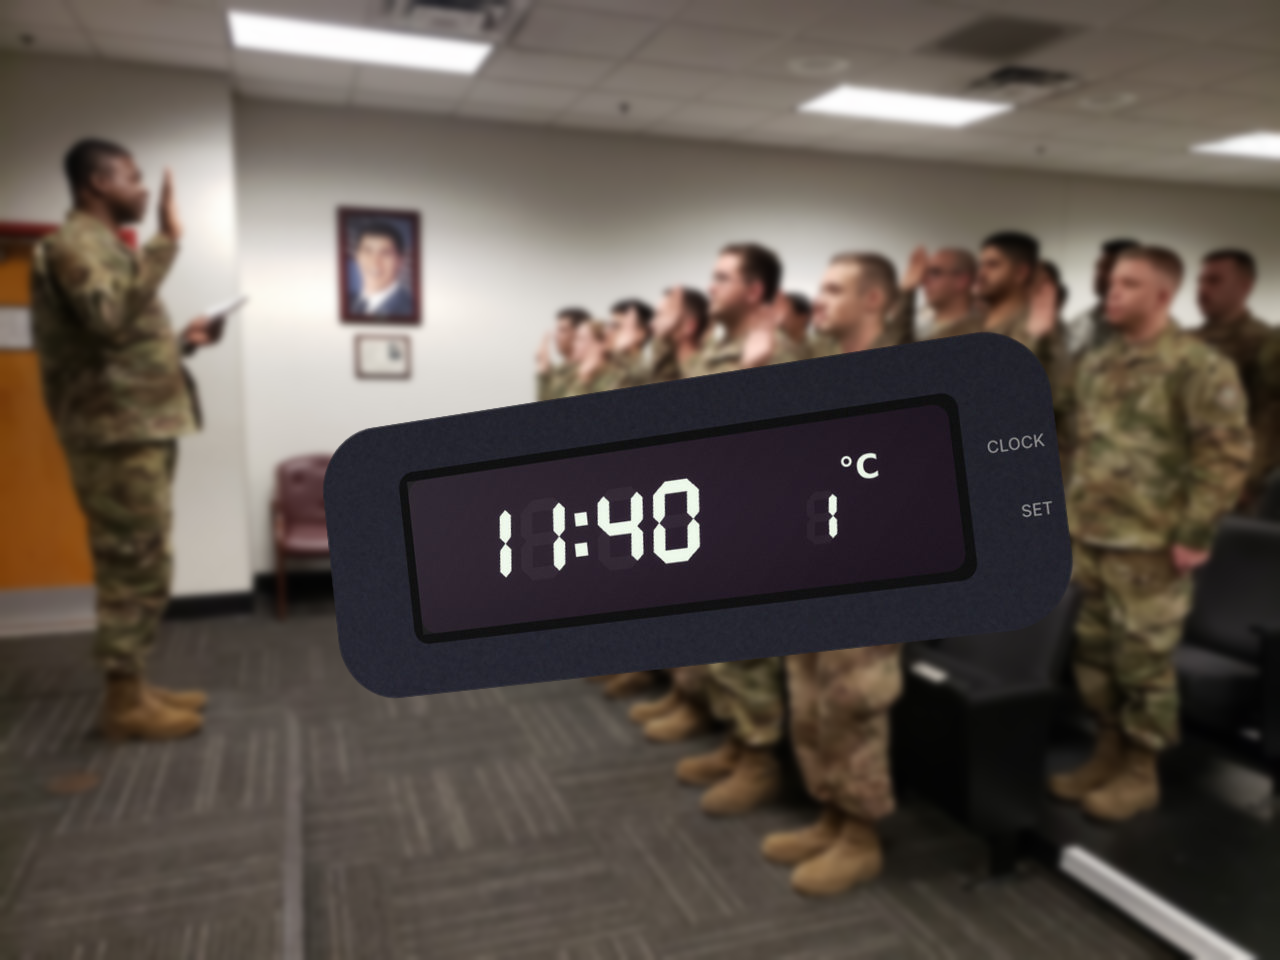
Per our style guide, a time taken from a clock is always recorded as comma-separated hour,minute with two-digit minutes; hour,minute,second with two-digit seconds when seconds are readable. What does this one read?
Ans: 11,40
